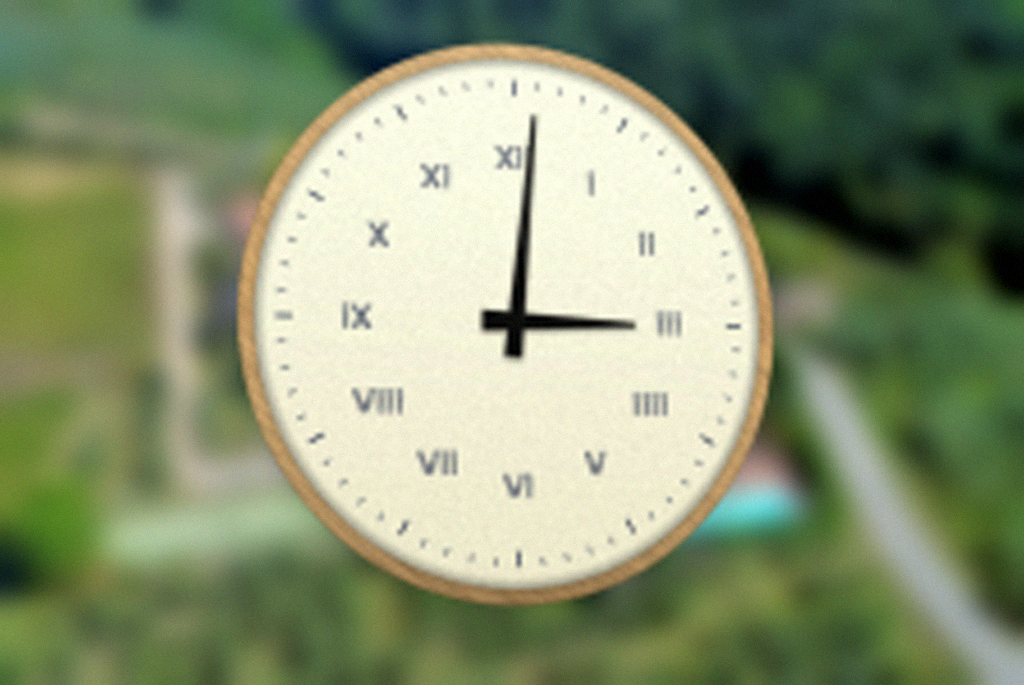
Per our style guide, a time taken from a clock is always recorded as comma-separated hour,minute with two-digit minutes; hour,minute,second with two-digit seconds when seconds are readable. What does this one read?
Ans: 3,01
